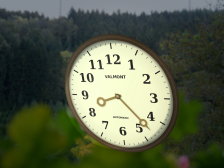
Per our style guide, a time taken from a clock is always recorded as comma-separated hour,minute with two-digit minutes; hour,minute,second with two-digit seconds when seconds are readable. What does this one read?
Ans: 8,23
